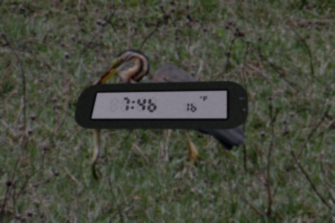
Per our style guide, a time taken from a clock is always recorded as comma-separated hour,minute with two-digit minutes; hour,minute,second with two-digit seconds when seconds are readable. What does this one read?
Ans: 7,46
